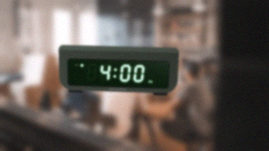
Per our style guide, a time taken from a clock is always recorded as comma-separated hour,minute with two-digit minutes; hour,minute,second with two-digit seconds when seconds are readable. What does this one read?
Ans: 4,00
